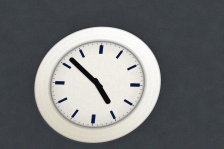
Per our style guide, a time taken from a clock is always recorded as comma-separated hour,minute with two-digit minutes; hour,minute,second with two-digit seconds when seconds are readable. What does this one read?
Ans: 4,52
